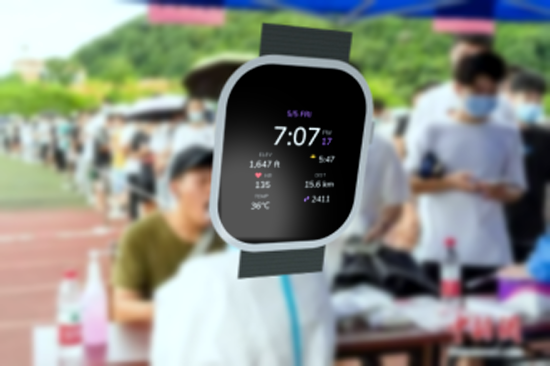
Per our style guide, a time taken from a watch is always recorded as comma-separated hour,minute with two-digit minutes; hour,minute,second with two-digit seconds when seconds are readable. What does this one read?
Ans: 7,07
